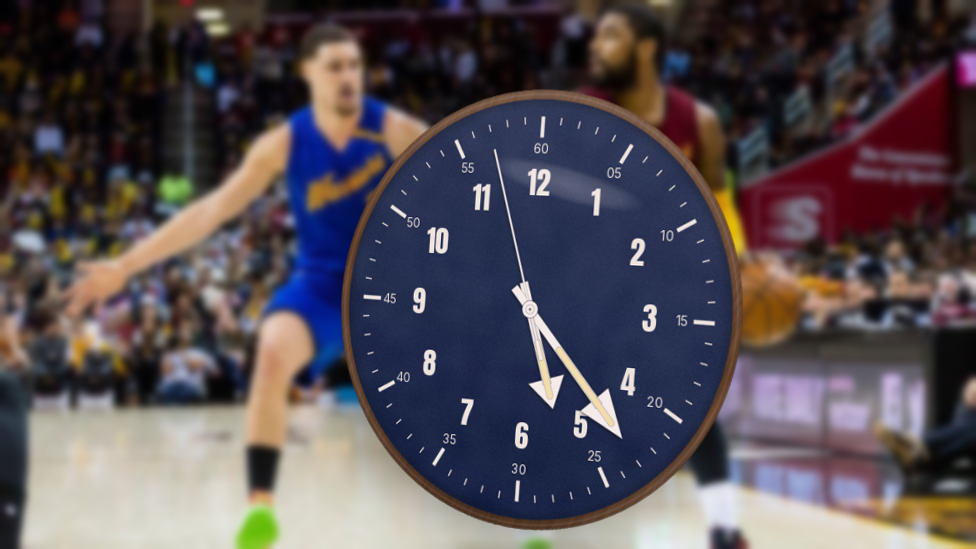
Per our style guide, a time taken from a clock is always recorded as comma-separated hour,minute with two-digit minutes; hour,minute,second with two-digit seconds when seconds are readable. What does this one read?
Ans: 5,22,57
